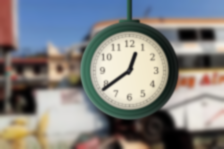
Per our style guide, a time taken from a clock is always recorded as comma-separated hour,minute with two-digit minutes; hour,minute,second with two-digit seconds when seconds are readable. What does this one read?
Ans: 12,39
